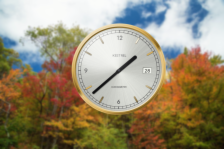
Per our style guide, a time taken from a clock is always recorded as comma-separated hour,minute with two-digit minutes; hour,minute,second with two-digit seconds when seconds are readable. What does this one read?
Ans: 1,38
